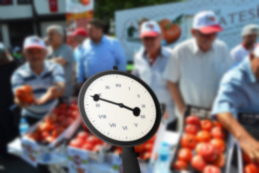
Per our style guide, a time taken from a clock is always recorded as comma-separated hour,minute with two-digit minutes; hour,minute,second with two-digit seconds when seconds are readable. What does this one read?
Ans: 3,48
